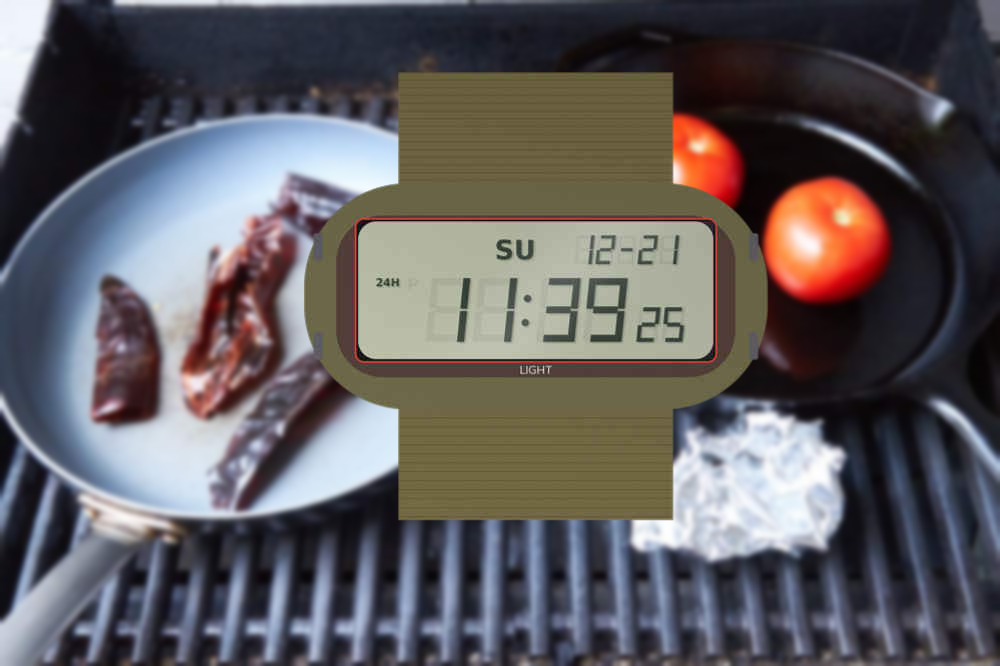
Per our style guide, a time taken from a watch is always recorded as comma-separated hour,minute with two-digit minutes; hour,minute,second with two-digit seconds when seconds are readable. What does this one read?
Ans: 11,39,25
